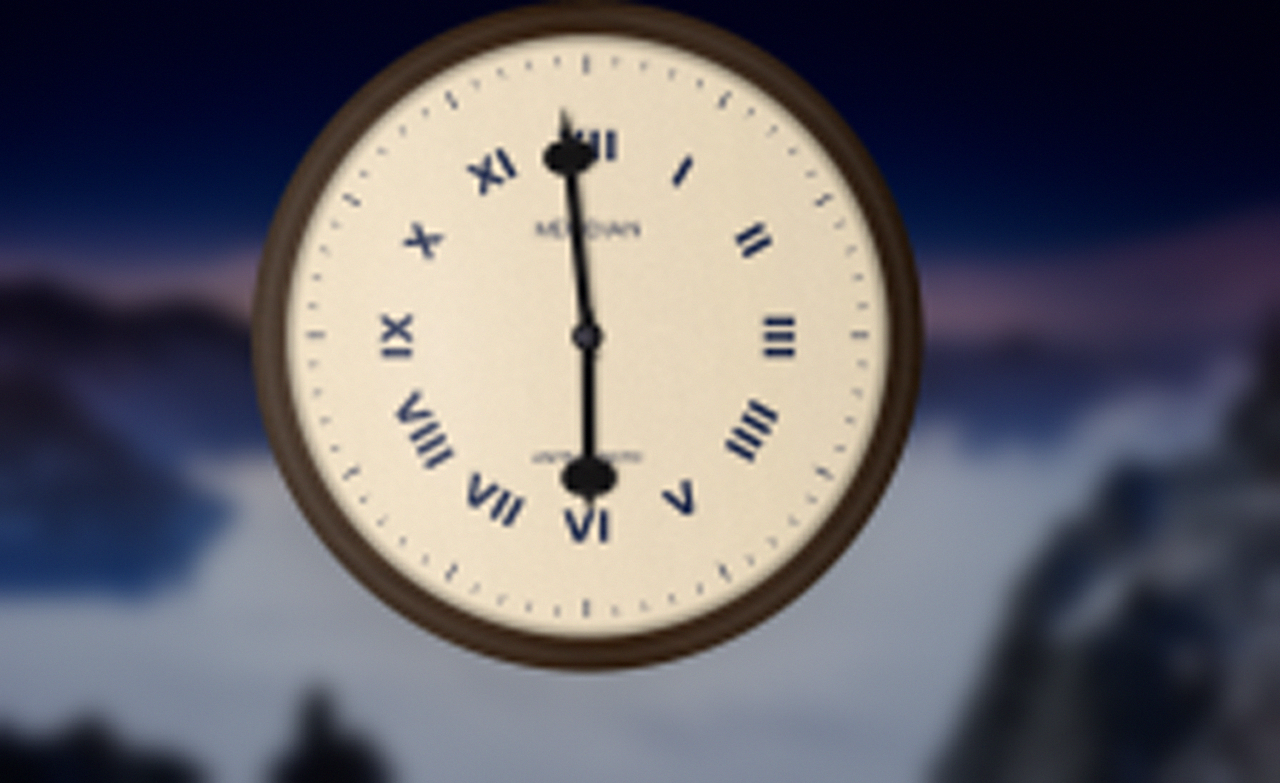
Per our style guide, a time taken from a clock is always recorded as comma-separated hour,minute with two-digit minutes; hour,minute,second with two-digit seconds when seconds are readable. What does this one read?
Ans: 5,59
